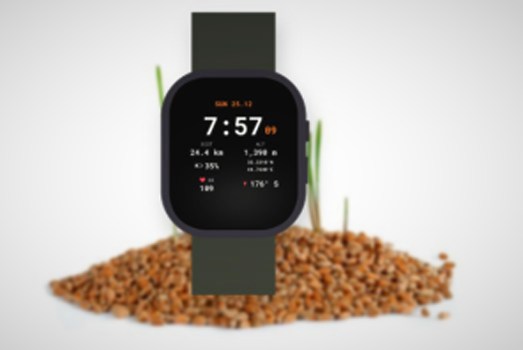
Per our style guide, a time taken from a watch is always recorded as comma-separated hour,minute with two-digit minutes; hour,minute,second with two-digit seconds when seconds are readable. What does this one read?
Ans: 7,57
